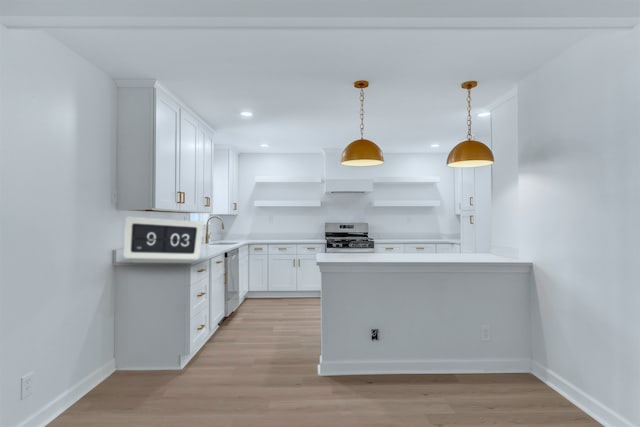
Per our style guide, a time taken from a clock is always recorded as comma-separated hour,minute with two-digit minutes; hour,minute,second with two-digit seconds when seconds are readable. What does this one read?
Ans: 9,03
